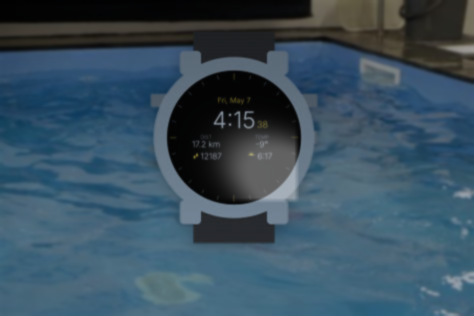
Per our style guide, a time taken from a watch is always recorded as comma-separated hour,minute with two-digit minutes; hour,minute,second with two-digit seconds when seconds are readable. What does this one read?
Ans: 4,15
